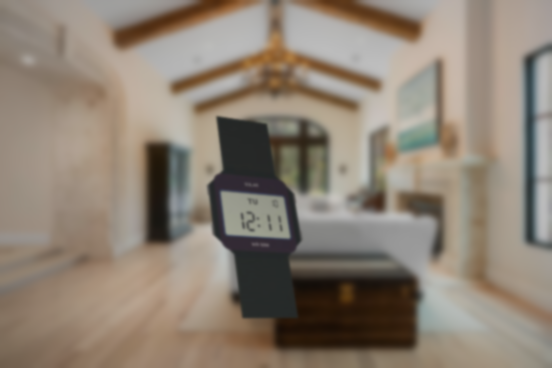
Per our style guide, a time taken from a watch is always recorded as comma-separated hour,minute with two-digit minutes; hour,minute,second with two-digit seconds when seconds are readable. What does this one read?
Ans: 12,11
